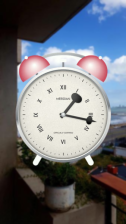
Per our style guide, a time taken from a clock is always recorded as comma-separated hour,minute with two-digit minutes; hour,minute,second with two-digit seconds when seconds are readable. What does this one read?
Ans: 1,17
